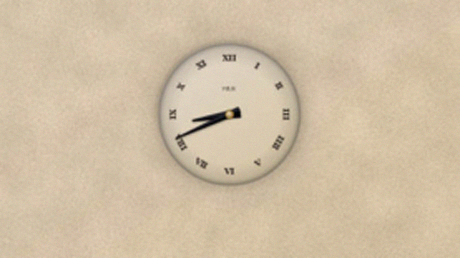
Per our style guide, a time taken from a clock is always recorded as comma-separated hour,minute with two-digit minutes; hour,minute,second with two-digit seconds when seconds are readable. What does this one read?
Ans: 8,41
